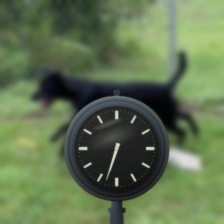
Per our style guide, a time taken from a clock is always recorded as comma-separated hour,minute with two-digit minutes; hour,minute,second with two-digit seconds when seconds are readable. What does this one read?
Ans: 6,33
